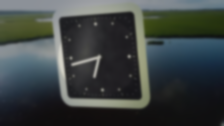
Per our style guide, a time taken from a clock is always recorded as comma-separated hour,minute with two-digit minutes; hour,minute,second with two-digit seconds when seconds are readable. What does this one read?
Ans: 6,43
